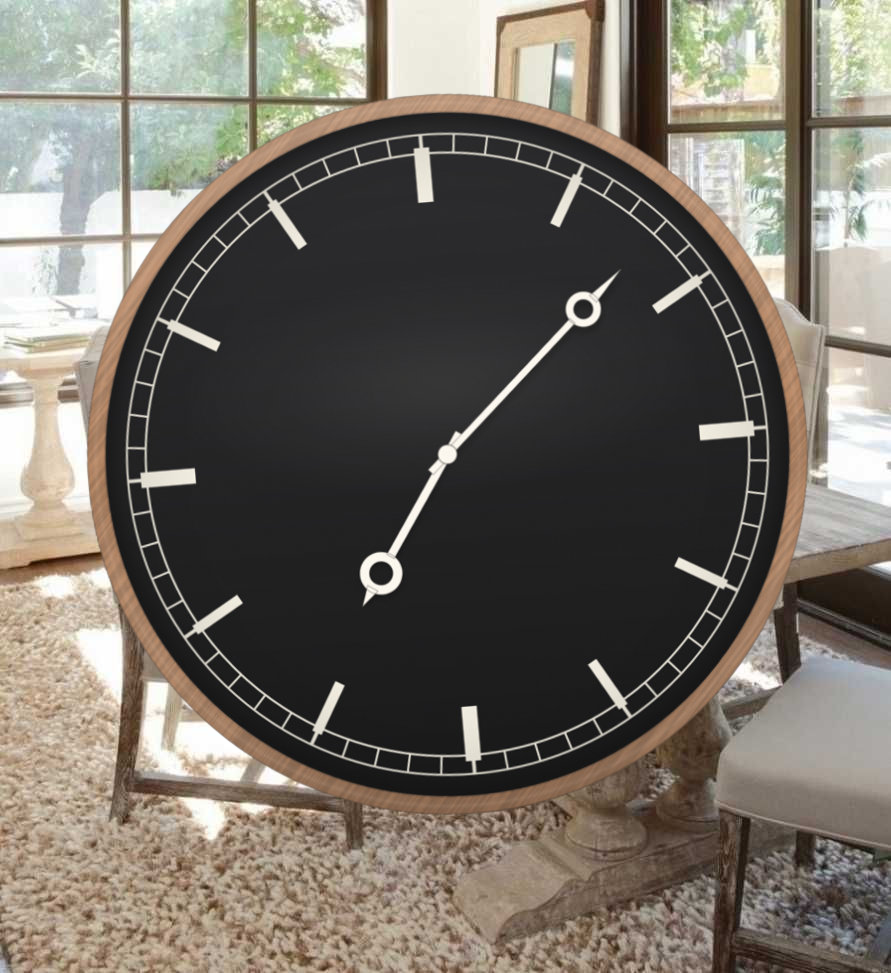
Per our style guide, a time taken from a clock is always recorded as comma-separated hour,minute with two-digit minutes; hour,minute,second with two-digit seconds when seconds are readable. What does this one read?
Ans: 7,08
